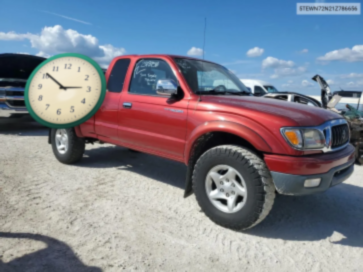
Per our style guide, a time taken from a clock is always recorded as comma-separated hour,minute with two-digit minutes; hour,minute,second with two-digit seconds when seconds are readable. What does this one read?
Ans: 2,51
